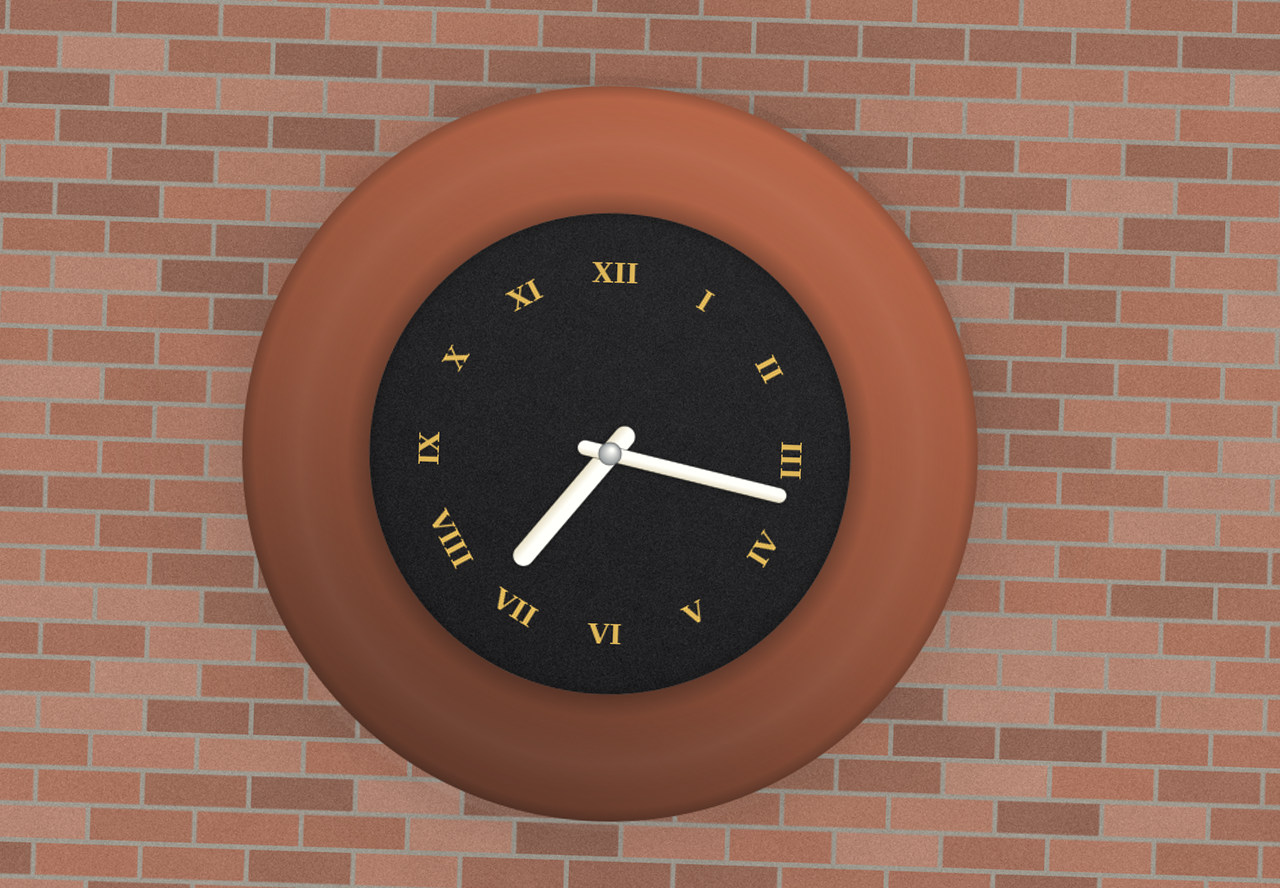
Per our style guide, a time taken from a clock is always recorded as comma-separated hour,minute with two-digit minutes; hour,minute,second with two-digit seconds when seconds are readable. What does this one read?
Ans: 7,17
